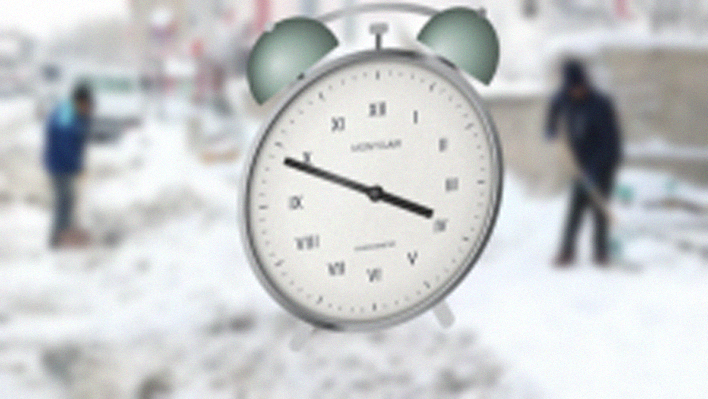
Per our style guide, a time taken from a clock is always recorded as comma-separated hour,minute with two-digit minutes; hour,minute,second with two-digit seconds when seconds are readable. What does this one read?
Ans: 3,49
